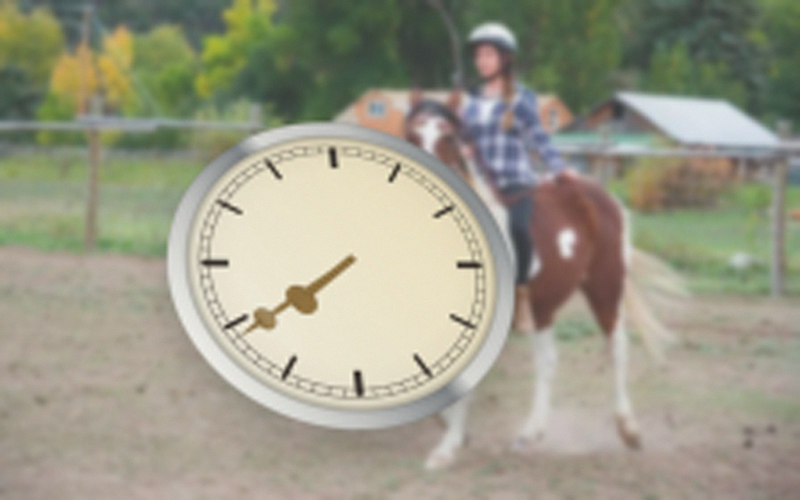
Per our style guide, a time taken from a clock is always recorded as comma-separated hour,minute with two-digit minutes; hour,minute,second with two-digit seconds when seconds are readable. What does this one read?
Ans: 7,39
